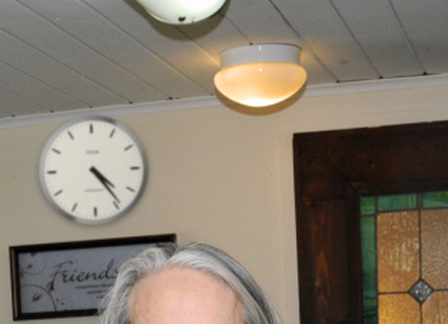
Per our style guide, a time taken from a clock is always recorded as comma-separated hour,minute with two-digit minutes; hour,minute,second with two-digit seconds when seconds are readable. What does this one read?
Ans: 4,24
